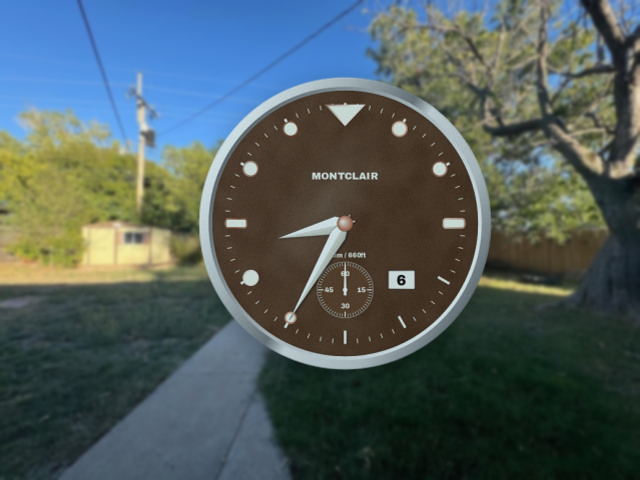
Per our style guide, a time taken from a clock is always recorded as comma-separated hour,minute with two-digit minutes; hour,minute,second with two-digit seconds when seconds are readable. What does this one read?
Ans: 8,35
